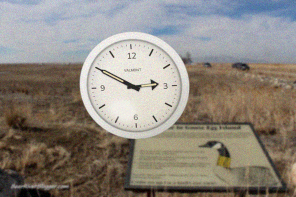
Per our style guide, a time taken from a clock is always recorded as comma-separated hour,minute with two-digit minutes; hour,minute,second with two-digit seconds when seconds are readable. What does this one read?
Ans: 2,50
